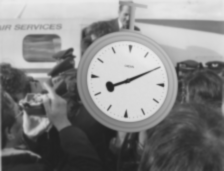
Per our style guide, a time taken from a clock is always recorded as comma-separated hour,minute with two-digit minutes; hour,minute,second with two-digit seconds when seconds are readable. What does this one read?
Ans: 8,10
